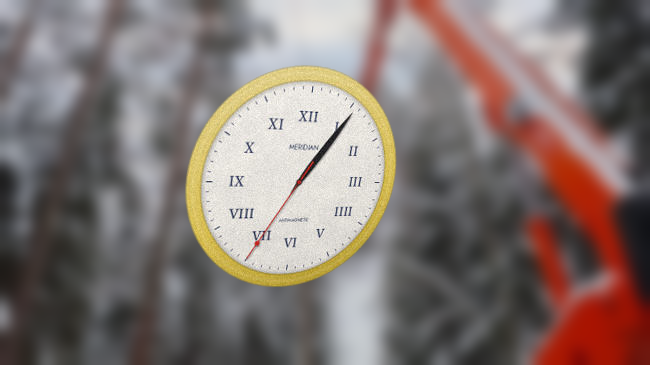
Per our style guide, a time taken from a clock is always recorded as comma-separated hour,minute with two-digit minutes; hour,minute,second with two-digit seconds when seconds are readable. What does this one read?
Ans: 1,05,35
